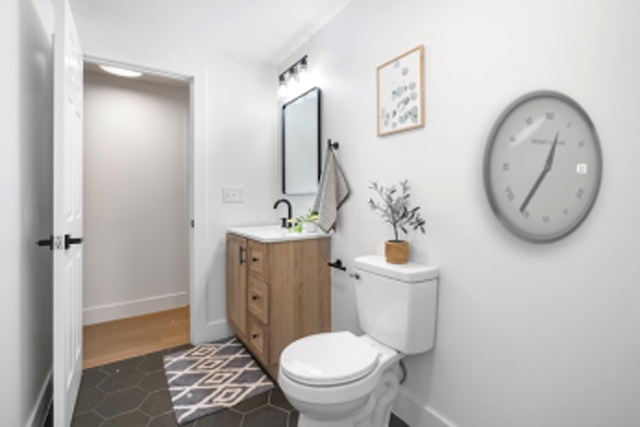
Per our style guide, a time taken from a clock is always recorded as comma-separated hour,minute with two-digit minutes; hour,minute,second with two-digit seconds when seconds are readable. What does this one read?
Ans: 12,36
